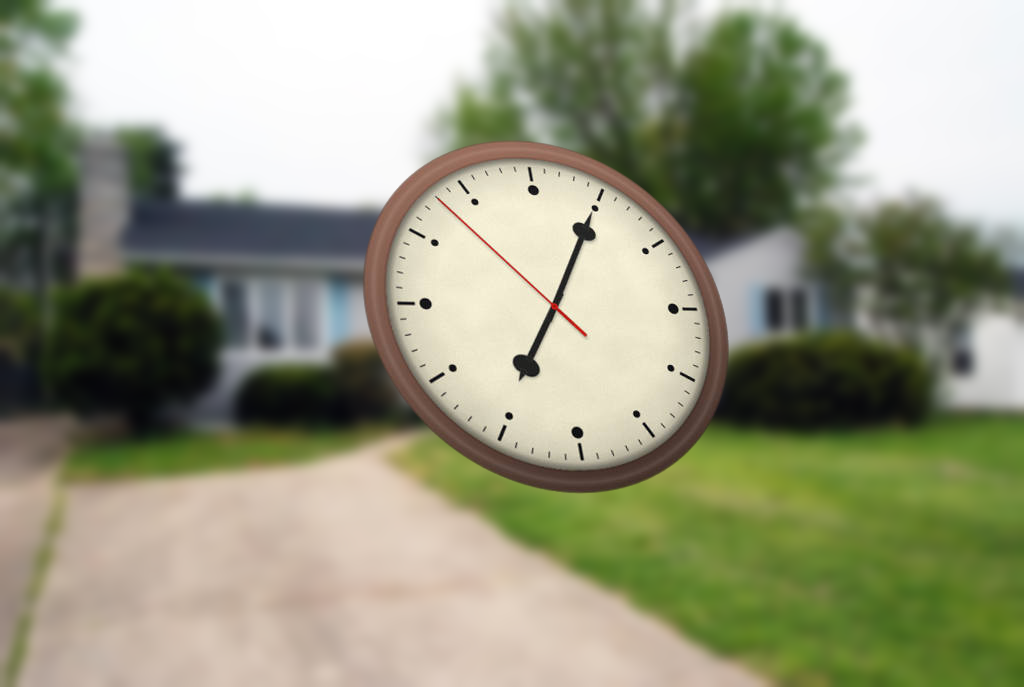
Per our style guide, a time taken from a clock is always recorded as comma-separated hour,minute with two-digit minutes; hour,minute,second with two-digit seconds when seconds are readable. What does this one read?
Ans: 7,04,53
